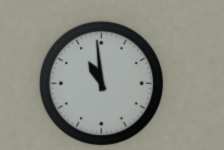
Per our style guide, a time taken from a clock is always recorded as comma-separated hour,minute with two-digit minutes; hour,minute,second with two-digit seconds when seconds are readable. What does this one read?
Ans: 10,59
